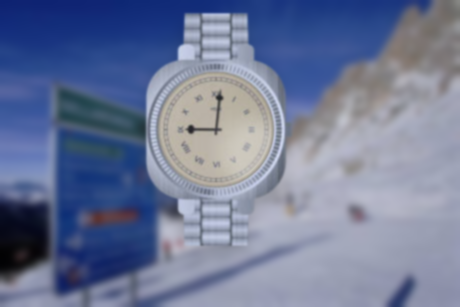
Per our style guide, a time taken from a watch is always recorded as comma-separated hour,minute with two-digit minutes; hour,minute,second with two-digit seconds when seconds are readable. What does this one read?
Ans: 9,01
